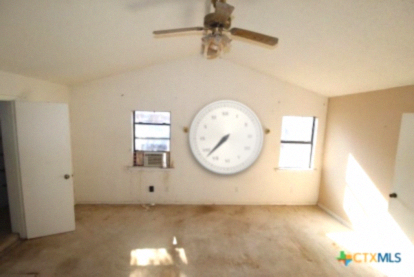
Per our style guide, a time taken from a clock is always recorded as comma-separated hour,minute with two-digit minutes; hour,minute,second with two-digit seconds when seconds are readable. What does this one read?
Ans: 7,38
